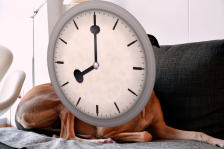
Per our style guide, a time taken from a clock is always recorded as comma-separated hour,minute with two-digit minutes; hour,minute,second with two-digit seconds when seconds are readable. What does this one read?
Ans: 8,00
